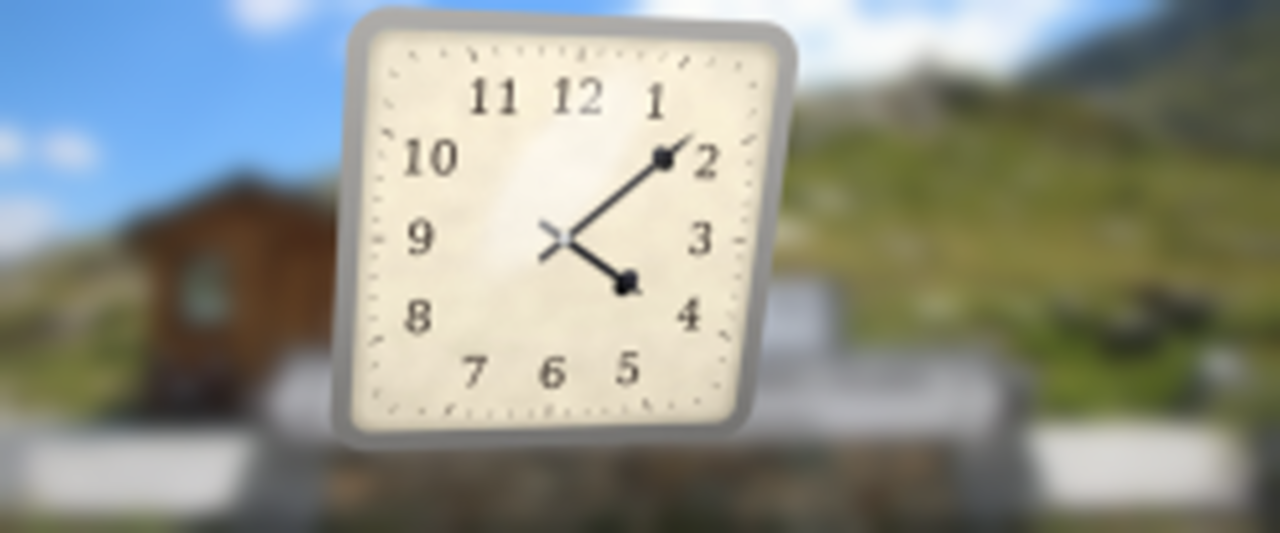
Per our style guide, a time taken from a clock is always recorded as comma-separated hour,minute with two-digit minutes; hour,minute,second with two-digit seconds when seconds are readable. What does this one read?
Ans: 4,08
